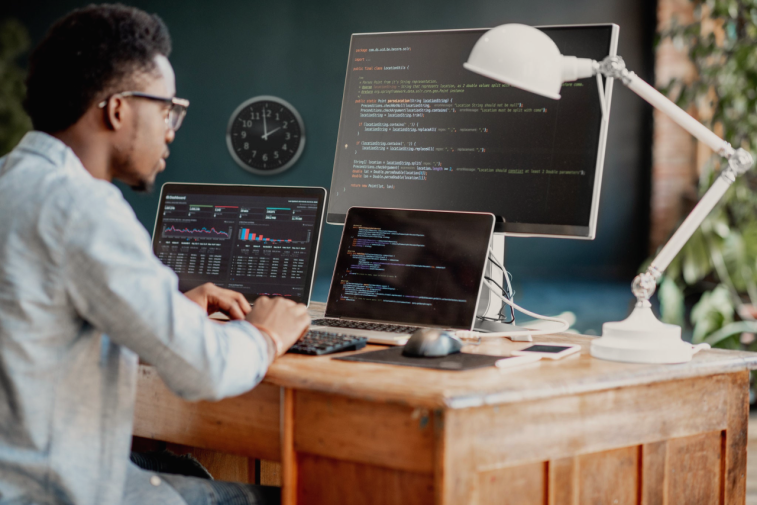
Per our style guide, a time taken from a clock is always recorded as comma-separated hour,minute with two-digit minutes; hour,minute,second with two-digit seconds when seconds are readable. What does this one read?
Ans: 1,59
